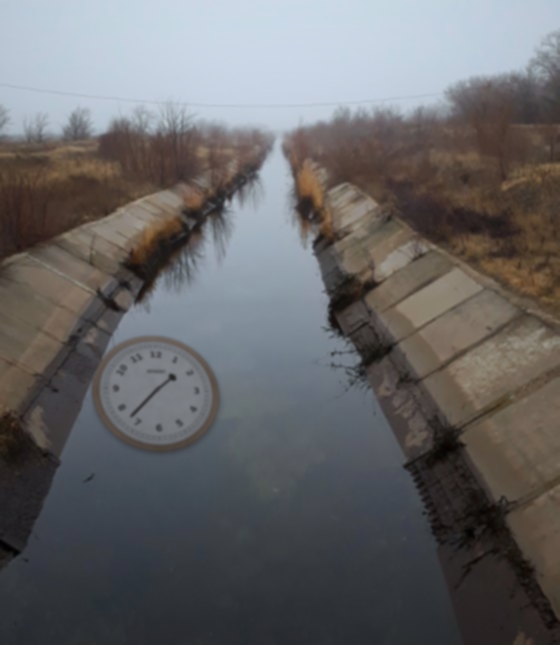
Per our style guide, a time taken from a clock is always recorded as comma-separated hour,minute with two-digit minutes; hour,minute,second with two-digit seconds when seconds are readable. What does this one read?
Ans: 1,37
